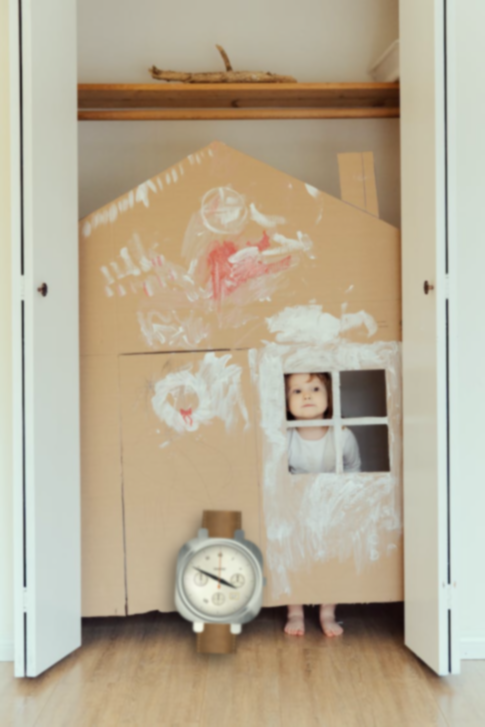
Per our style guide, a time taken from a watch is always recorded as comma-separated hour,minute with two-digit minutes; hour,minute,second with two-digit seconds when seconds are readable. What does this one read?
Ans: 3,49
